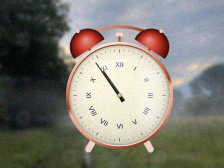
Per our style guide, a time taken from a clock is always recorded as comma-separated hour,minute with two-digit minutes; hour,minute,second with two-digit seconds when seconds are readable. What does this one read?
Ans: 10,54
